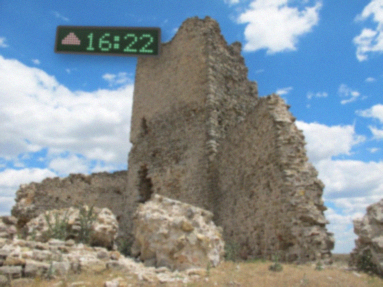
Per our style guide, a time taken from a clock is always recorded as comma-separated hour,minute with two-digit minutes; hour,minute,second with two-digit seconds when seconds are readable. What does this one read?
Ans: 16,22
